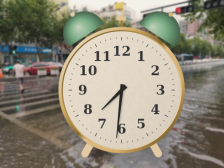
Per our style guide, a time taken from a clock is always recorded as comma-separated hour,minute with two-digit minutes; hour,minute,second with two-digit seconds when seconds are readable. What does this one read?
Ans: 7,31
